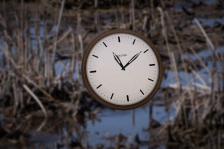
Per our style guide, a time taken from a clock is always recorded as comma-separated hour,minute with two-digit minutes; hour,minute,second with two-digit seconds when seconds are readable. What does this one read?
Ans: 11,09
